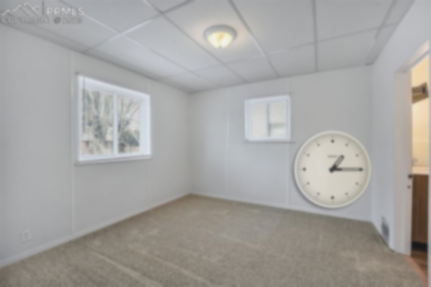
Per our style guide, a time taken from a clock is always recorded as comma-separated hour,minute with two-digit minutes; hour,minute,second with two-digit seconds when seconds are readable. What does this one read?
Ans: 1,15
